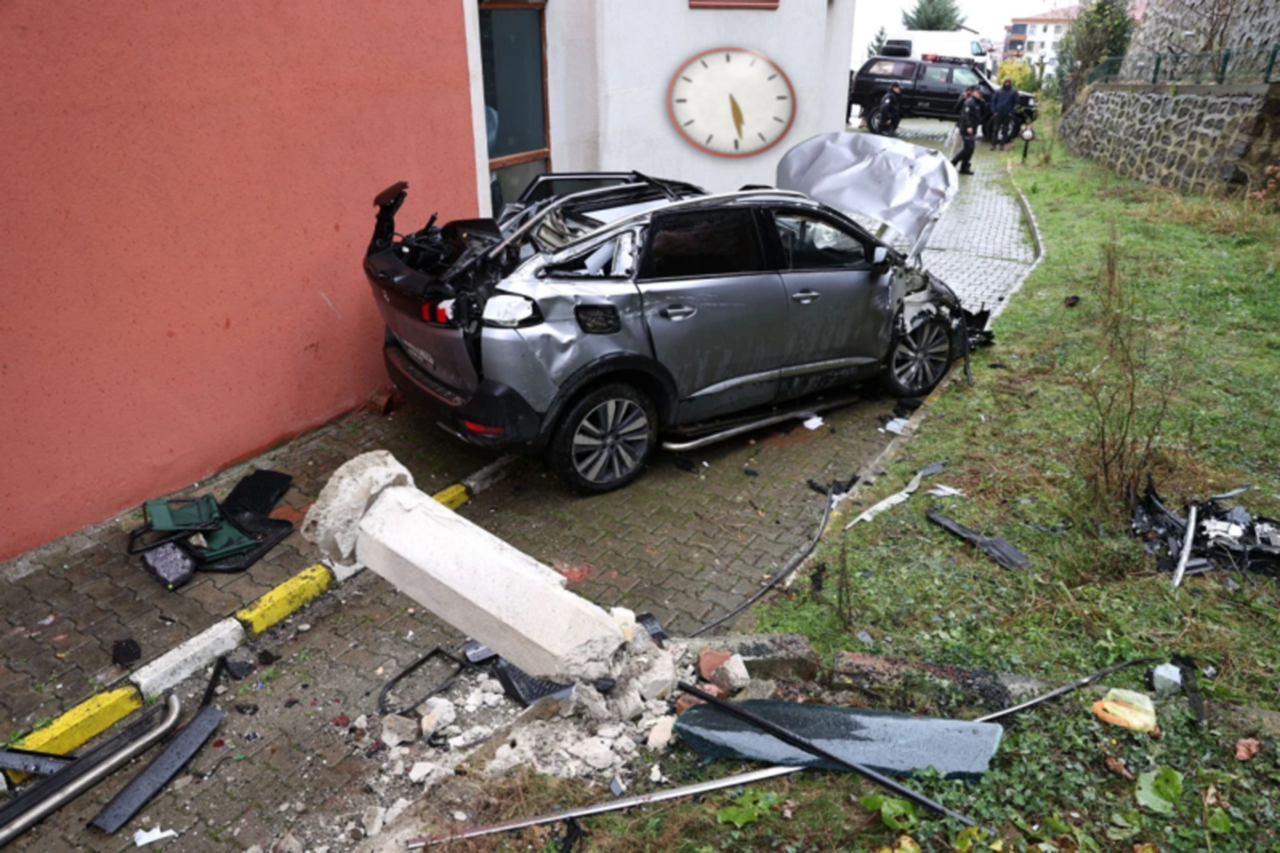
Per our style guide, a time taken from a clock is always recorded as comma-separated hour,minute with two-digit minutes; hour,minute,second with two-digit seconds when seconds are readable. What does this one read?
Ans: 5,29
